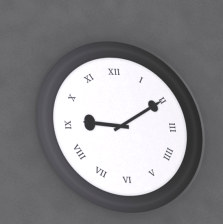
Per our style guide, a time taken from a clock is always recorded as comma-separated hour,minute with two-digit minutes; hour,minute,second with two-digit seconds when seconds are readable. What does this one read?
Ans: 9,10
